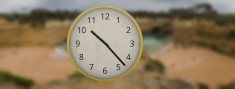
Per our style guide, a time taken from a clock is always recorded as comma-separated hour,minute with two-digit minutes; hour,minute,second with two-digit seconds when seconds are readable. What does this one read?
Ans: 10,23
